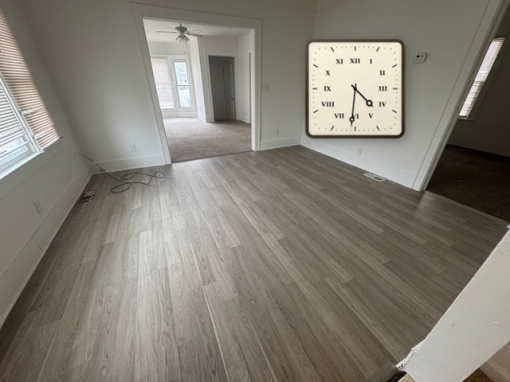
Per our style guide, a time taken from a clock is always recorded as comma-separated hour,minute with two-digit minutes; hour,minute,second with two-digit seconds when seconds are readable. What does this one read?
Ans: 4,31
